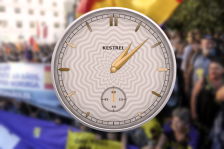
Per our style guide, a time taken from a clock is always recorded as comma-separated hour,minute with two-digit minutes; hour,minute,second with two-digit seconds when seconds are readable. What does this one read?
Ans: 1,08
